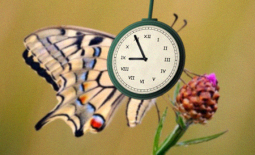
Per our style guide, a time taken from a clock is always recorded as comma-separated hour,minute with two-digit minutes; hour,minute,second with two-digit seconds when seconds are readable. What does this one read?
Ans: 8,55
